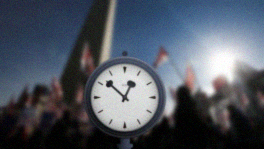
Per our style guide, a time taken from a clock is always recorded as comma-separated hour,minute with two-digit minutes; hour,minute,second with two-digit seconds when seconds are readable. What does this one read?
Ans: 12,52
